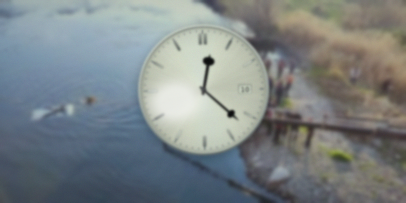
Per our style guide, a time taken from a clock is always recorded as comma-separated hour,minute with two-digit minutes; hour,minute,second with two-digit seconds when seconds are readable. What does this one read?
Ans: 12,22
